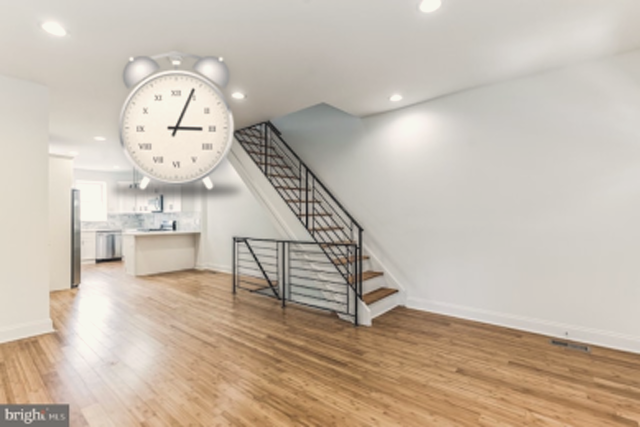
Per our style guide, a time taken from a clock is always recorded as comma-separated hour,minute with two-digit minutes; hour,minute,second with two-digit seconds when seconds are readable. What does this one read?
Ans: 3,04
